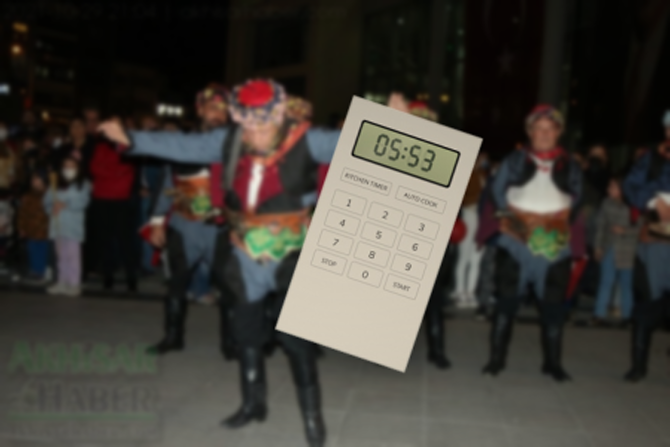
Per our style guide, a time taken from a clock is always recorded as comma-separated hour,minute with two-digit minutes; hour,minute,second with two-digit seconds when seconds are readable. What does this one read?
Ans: 5,53
